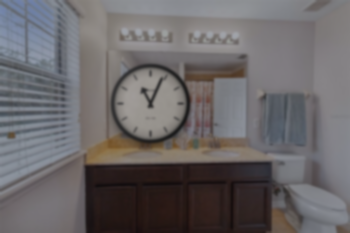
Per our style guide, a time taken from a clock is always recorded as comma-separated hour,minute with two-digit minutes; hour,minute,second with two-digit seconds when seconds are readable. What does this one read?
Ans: 11,04
